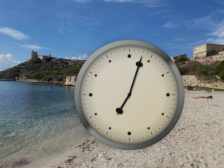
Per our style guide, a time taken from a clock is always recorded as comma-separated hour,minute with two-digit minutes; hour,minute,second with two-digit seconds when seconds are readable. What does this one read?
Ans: 7,03
